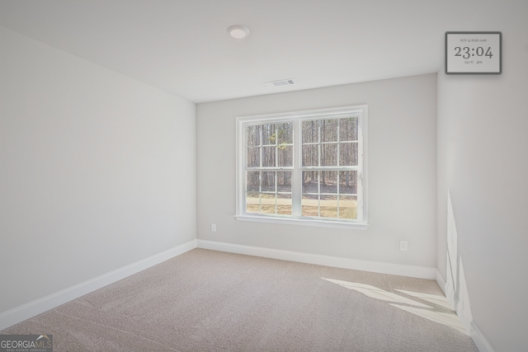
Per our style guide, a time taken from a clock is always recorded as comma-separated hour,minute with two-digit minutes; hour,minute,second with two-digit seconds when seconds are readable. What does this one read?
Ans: 23,04
